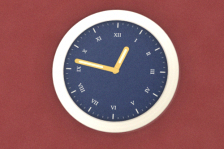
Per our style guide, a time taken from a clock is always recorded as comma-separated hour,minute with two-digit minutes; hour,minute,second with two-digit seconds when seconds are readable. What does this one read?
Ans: 12,47
